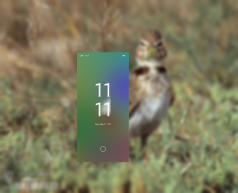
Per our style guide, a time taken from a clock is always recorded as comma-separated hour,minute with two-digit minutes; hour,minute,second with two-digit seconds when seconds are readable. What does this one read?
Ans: 11,11
